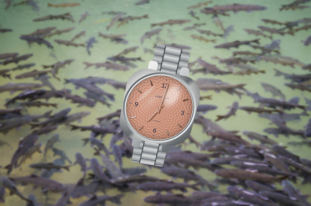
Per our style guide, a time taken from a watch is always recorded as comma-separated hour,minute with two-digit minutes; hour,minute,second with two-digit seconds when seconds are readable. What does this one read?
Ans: 7,01
